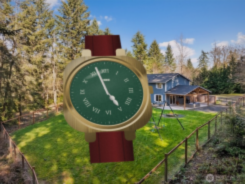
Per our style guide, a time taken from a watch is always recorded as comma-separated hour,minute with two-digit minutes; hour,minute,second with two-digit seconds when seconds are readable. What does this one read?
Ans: 4,57
